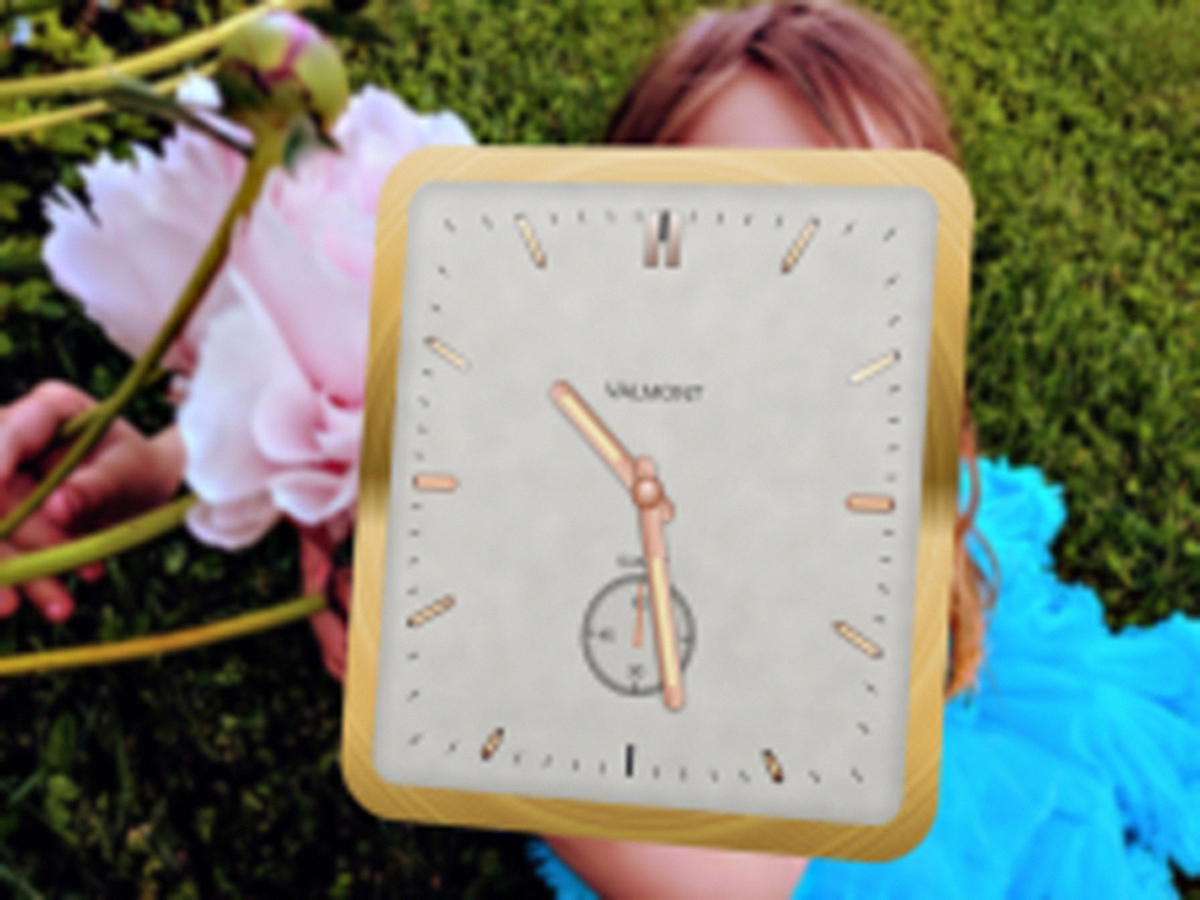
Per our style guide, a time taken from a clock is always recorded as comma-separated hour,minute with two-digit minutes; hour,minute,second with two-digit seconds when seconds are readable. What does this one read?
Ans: 10,28
